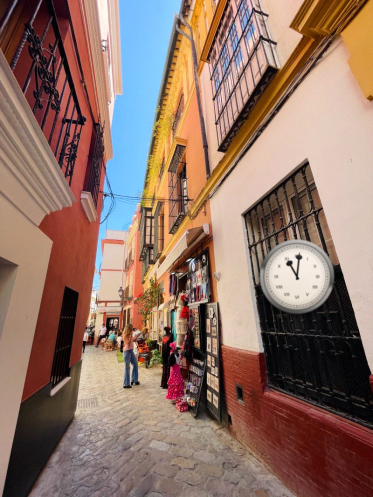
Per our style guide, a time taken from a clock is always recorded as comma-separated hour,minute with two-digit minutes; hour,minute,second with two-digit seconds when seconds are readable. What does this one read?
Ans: 11,01
